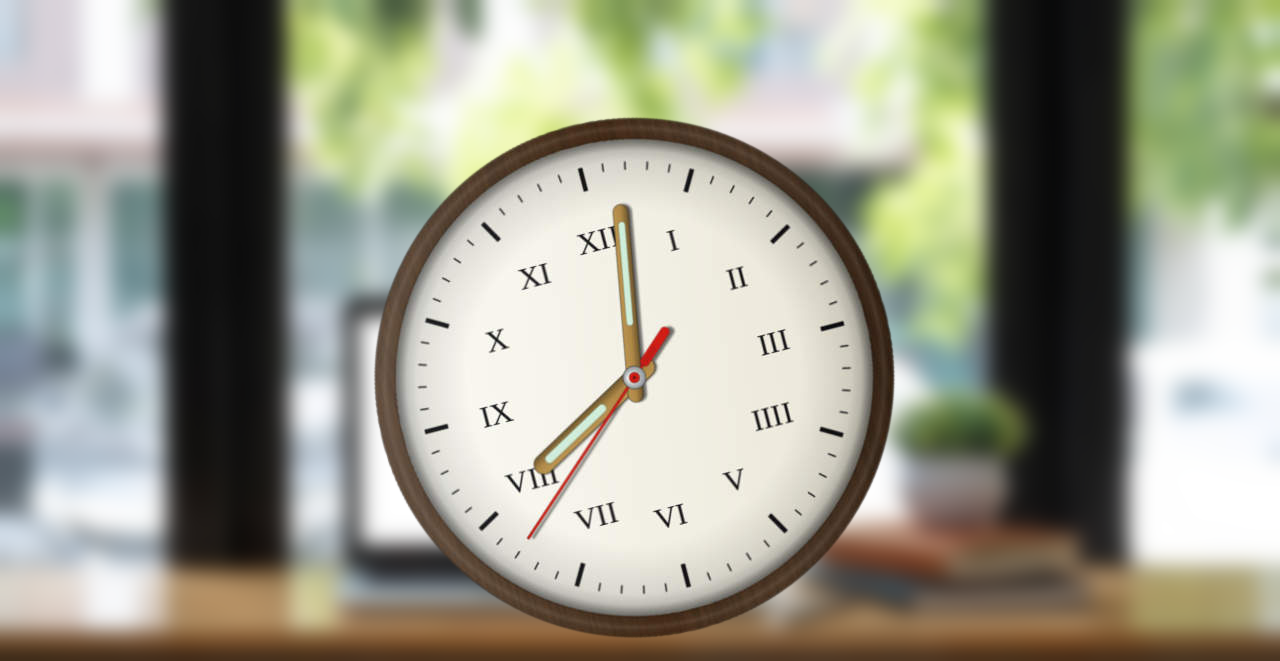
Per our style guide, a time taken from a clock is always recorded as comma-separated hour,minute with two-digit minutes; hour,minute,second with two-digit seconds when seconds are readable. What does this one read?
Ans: 8,01,38
